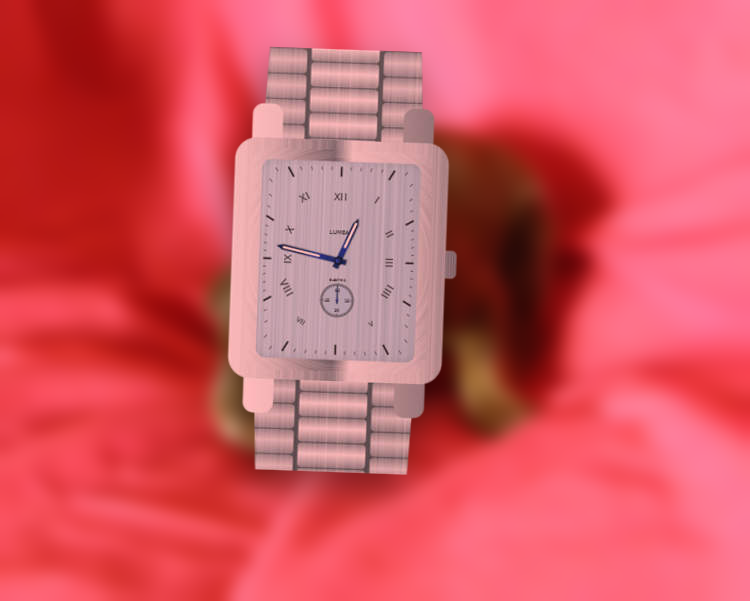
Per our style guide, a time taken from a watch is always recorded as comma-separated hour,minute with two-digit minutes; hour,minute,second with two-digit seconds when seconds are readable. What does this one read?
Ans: 12,47
